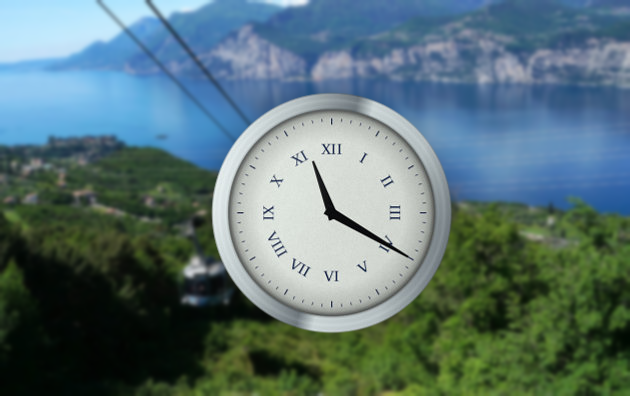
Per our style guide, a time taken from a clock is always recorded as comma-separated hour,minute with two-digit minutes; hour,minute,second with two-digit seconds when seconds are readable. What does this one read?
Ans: 11,20
